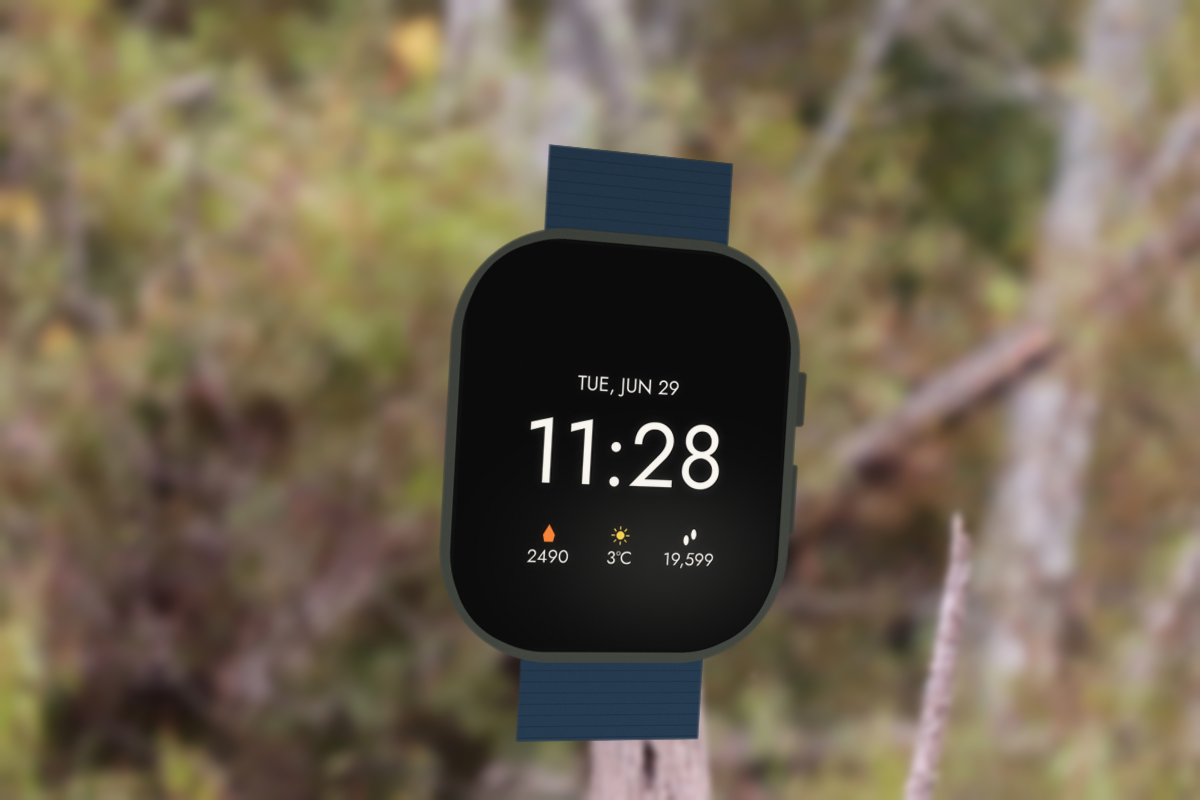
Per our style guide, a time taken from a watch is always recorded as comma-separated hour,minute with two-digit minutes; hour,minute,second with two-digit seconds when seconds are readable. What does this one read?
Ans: 11,28
